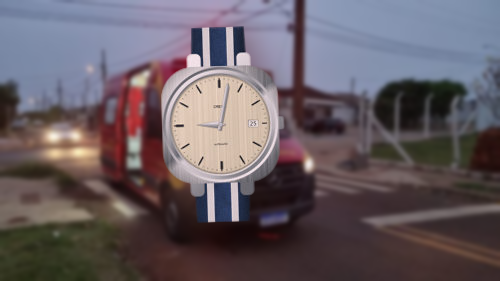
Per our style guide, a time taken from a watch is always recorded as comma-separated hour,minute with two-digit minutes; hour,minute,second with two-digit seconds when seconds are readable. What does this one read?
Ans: 9,02
